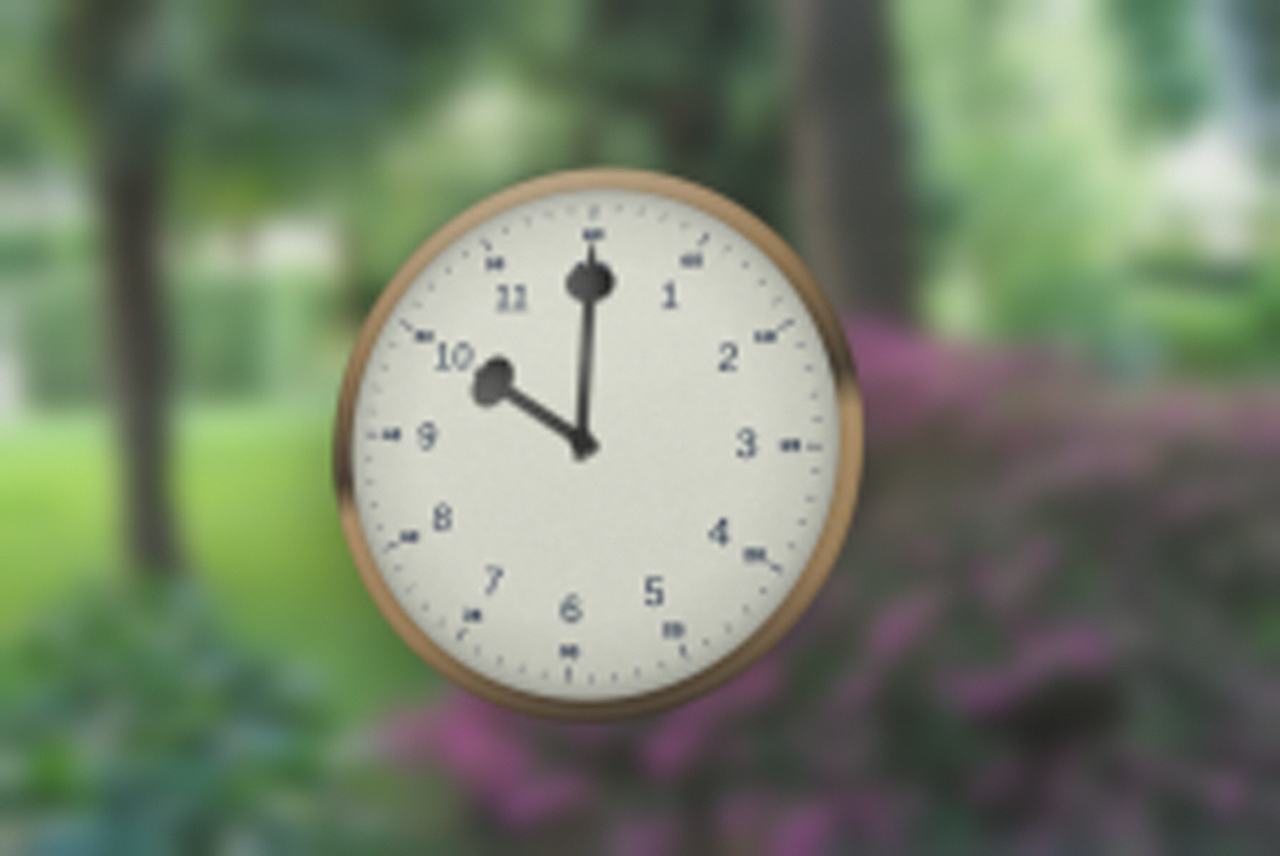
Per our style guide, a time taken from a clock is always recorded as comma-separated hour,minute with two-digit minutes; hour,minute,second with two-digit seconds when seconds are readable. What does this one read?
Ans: 10,00
